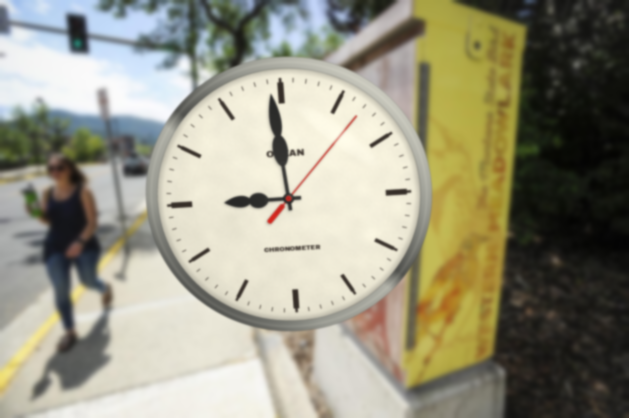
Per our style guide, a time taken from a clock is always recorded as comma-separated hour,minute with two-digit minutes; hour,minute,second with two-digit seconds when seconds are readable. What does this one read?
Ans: 8,59,07
